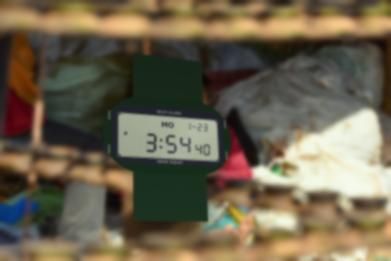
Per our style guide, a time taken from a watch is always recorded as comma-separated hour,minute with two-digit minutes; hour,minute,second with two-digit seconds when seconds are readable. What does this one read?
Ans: 3,54,40
